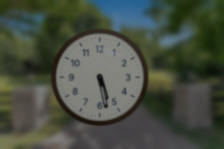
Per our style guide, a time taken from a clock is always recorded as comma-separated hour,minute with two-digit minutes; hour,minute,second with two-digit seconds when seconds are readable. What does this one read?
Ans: 5,28
